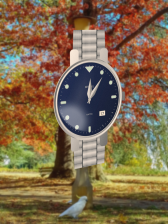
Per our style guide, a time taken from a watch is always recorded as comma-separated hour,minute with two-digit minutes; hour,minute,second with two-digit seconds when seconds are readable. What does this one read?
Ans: 12,06
